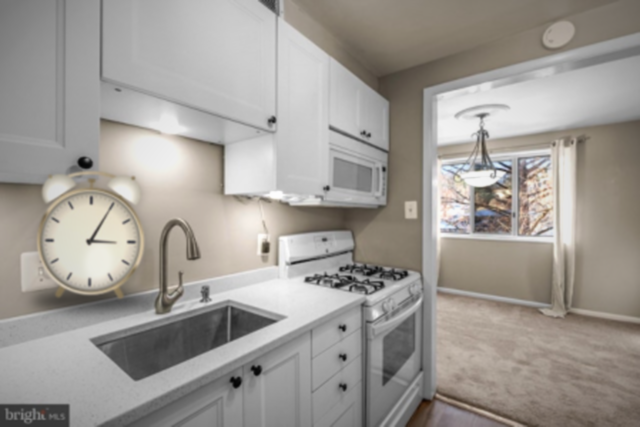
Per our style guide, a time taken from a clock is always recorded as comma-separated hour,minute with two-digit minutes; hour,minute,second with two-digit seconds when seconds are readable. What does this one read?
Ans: 3,05
